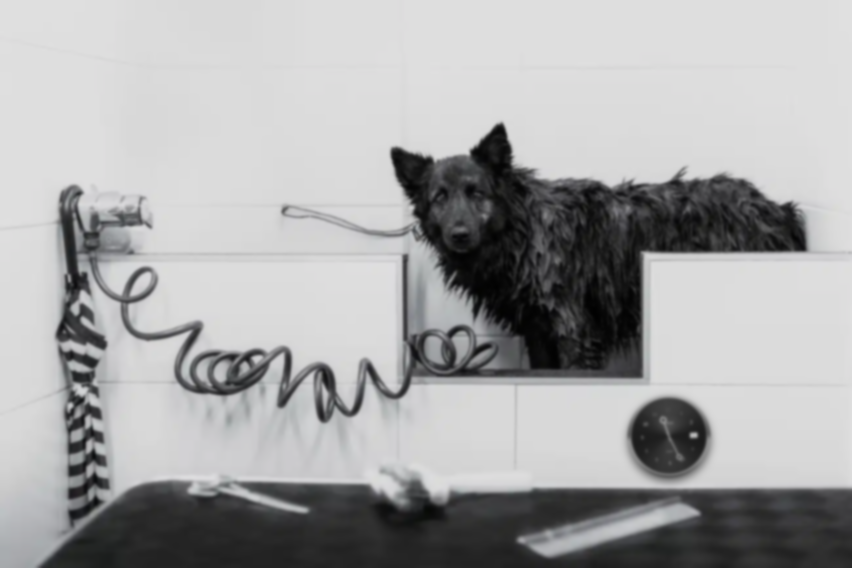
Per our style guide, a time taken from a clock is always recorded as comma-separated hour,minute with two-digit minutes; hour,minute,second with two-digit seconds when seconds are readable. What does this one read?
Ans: 11,26
